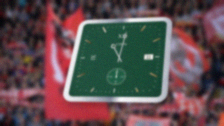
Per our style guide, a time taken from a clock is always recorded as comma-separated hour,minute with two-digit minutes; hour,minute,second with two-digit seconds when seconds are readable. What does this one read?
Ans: 11,01
